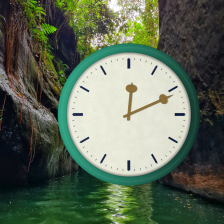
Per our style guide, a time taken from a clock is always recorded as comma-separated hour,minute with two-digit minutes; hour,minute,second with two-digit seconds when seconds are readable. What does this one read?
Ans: 12,11
